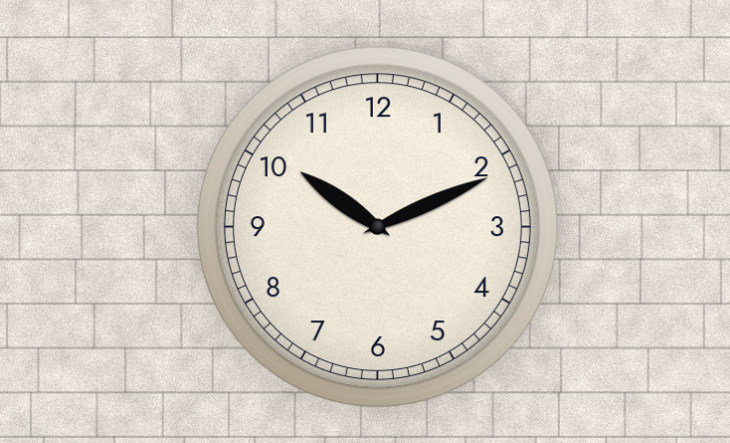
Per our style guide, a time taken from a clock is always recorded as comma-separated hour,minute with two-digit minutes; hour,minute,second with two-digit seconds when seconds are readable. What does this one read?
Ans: 10,11
